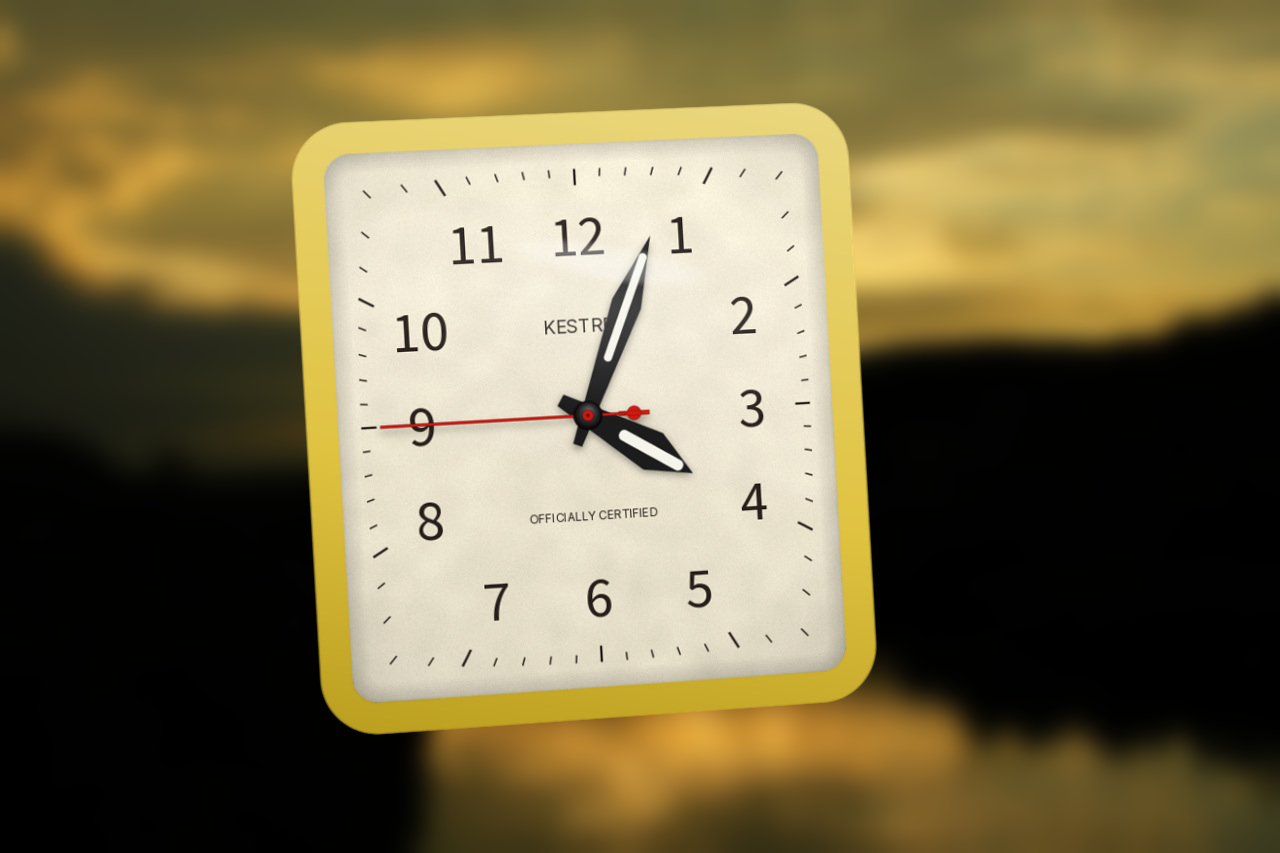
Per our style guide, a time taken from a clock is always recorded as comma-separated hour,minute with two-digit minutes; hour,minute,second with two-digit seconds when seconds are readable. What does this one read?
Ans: 4,03,45
